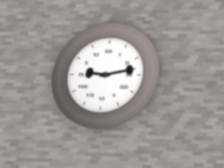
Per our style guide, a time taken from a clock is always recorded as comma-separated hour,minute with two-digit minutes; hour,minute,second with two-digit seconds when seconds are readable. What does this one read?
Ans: 9,13
